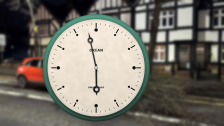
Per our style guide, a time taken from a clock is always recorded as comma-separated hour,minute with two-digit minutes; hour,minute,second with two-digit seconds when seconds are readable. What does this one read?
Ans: 5,58
